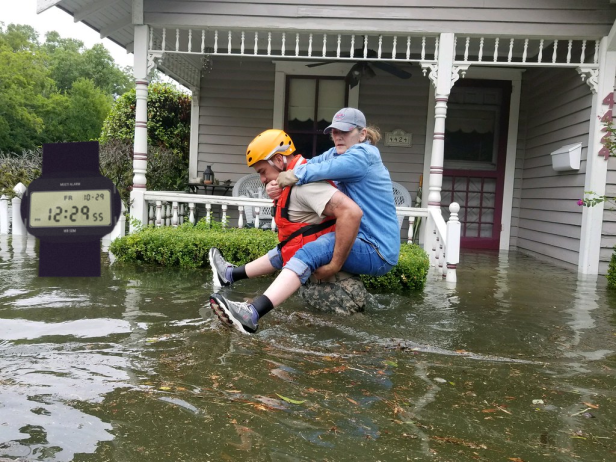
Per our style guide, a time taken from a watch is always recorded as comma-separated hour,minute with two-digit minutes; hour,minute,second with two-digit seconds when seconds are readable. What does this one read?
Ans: 12,29,55
